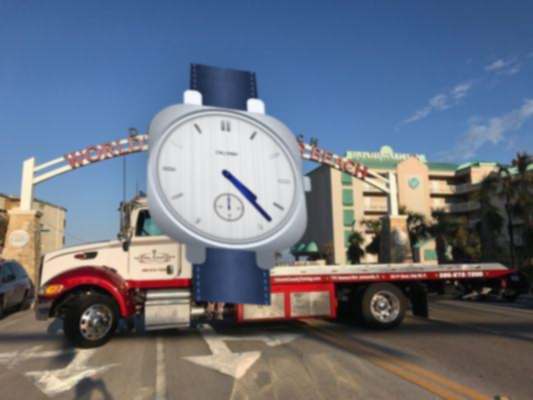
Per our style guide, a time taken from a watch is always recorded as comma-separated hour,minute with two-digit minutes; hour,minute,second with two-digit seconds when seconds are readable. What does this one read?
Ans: 4,23
